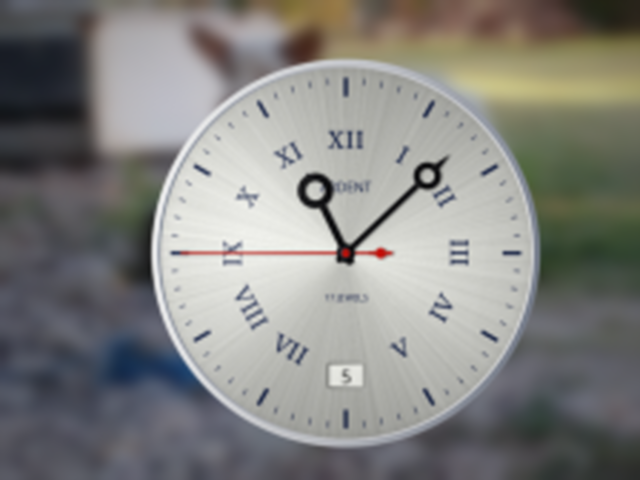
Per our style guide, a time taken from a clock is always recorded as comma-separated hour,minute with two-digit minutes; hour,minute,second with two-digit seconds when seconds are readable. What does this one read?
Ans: 11,07,45
